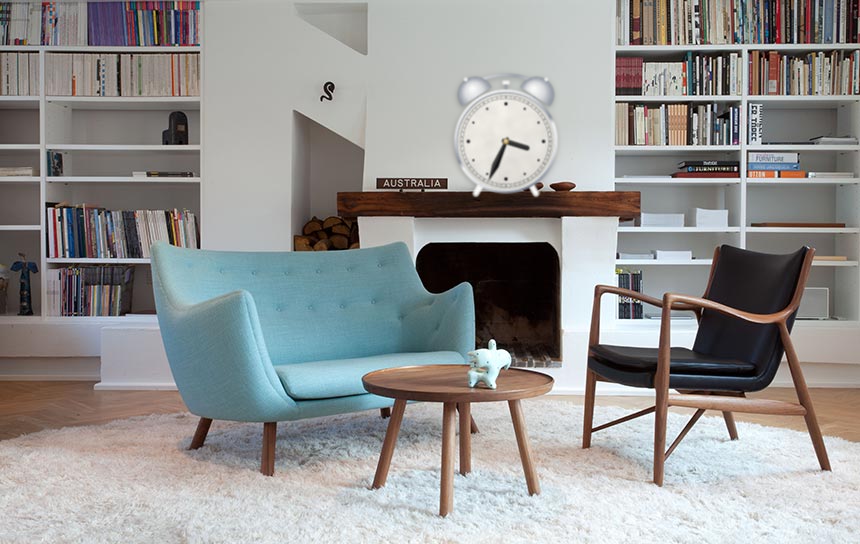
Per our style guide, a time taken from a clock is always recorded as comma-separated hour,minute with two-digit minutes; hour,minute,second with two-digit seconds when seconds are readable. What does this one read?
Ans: 3,34
